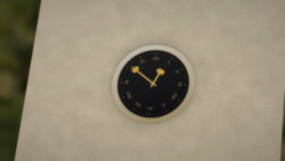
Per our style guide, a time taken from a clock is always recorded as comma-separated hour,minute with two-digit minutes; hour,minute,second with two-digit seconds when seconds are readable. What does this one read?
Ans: 12,51
